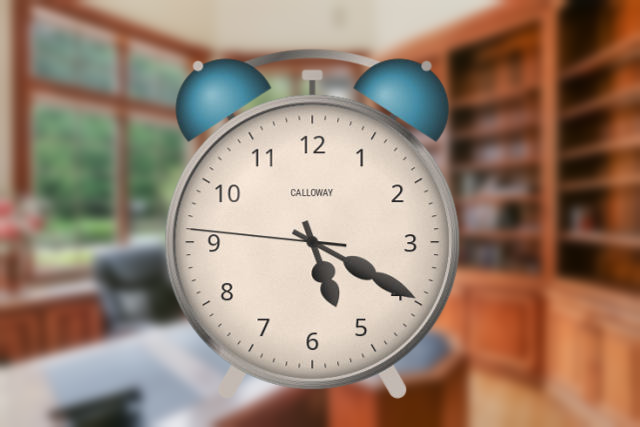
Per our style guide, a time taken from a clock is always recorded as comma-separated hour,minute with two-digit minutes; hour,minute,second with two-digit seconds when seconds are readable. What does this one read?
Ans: 5,19,46
